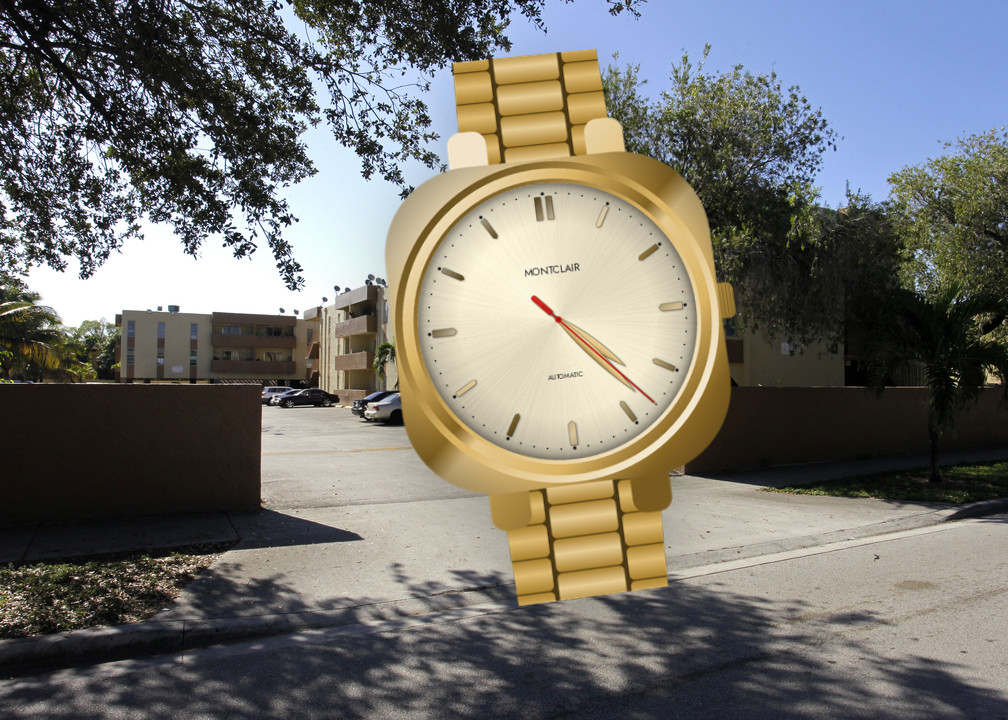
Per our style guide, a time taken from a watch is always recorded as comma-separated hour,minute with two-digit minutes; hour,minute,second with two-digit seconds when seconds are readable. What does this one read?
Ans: 4,23,23
